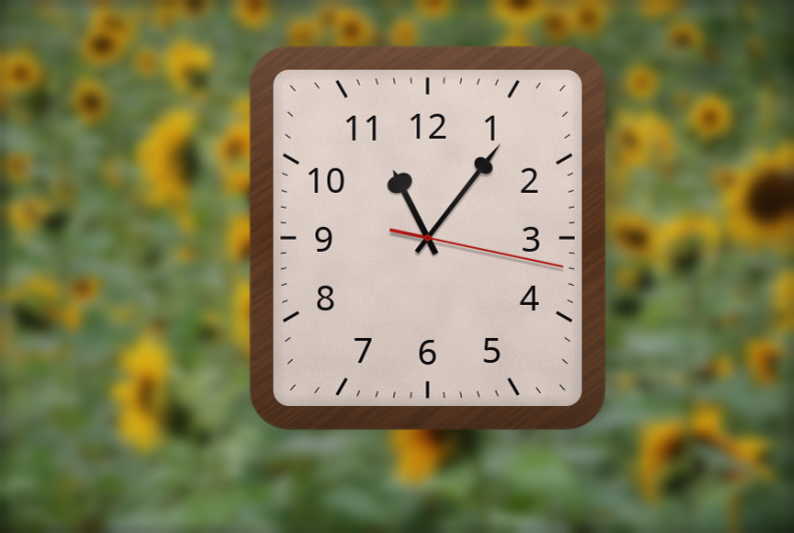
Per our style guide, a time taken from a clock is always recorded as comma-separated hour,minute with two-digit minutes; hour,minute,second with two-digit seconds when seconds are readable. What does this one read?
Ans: 11,06,17
